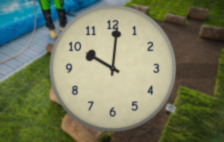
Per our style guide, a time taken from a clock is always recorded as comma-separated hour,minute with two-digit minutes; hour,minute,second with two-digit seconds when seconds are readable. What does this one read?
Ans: 10,01
